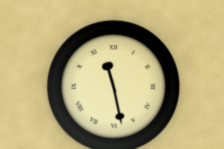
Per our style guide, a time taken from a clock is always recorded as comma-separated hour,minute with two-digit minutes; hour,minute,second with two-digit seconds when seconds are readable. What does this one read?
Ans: 11,28
